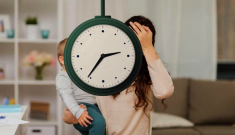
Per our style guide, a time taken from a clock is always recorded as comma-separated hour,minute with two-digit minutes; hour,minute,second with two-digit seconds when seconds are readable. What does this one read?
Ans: 2,36
